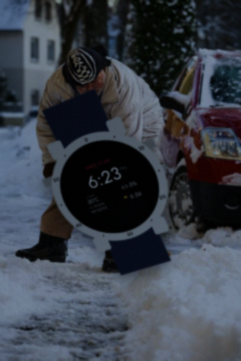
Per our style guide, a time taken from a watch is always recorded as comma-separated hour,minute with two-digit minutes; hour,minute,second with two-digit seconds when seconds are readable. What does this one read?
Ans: 6,23
